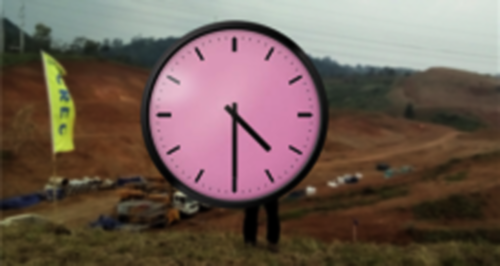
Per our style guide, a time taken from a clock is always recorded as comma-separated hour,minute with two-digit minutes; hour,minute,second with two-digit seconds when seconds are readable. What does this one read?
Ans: 4,30
